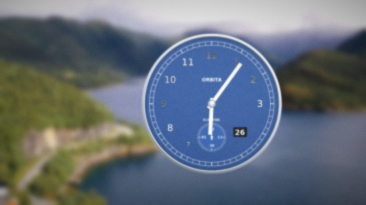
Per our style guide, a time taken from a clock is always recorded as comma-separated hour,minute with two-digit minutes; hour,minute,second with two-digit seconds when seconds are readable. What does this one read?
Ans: 6,06
